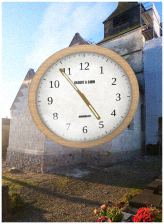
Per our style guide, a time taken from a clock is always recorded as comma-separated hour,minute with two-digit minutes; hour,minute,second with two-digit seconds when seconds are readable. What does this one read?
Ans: 4,54
